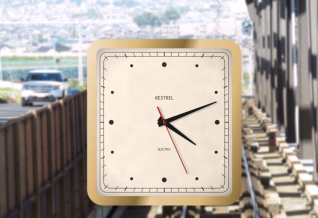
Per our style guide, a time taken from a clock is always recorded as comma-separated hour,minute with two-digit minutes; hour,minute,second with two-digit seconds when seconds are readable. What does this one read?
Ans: 4,11,26
